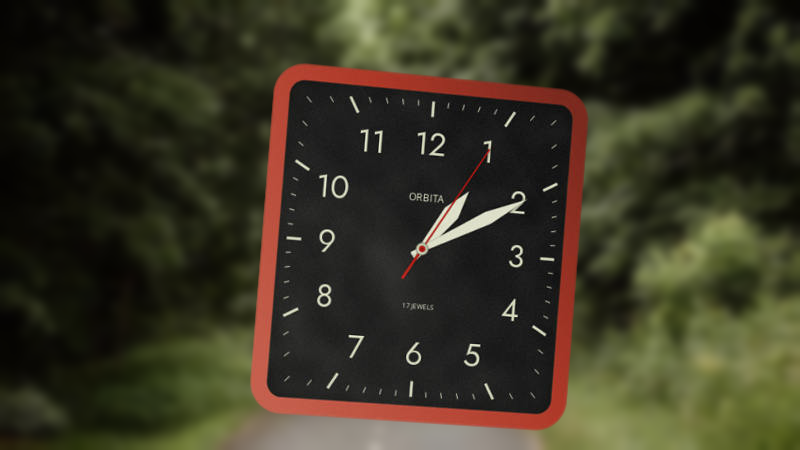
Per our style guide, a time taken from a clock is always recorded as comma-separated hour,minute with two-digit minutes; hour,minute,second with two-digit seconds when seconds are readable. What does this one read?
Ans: 1,10,05
